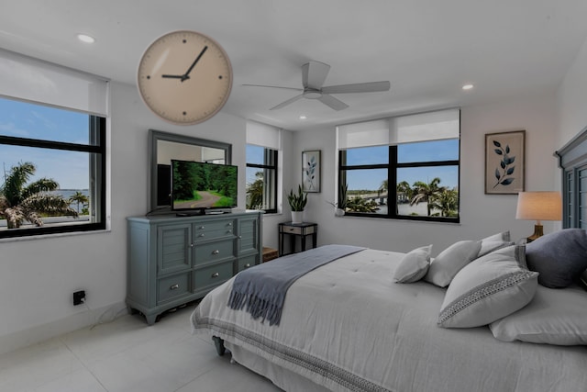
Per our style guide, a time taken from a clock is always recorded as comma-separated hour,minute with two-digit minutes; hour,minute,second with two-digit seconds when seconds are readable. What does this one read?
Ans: 9,06
